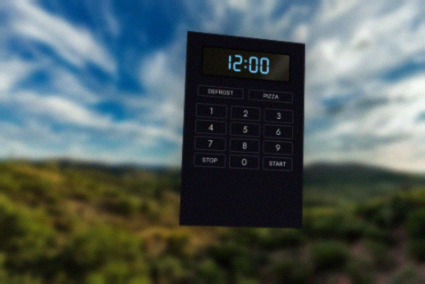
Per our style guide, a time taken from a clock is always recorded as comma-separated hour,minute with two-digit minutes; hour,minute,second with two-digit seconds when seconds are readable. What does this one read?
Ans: 12,00
